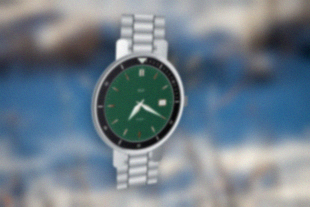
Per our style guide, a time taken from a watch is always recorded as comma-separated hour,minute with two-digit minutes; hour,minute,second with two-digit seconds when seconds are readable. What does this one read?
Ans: 7,20
